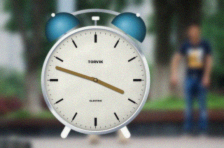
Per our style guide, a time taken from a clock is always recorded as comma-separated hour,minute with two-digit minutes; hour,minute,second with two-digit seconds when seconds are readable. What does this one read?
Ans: 3,48
